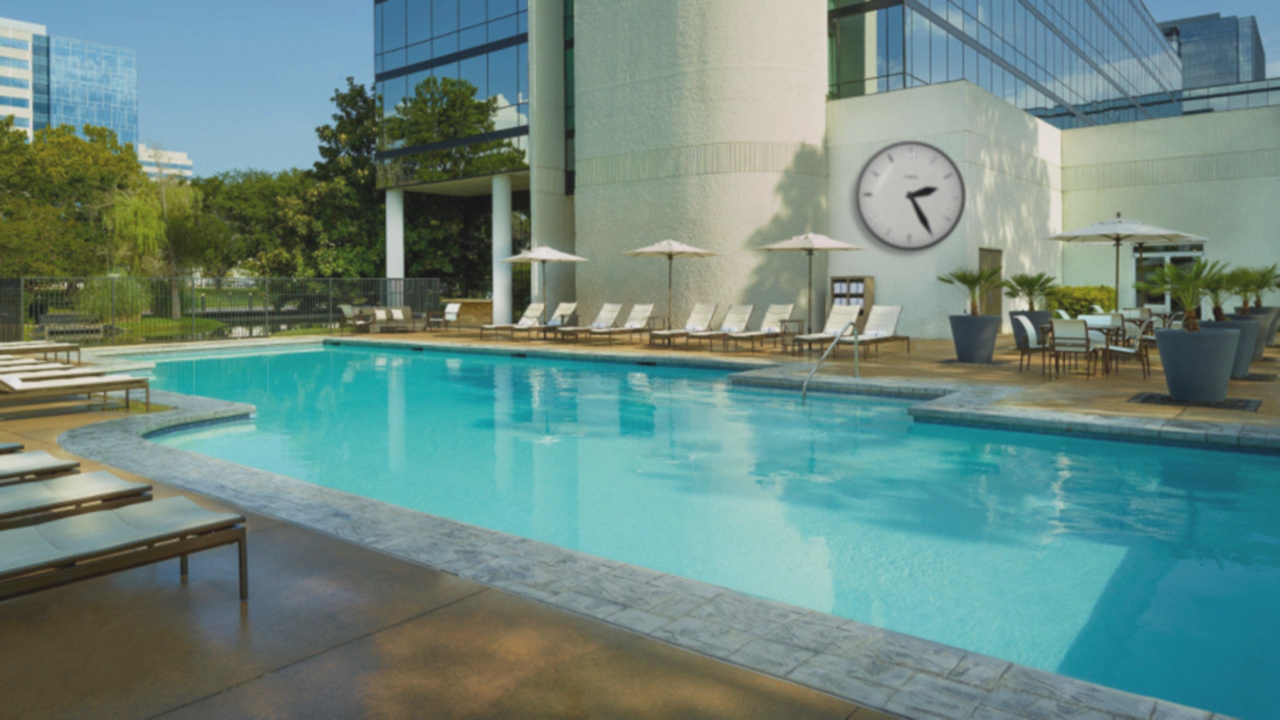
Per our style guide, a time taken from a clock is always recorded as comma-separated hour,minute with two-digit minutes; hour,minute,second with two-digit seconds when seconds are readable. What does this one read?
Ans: 2,25
